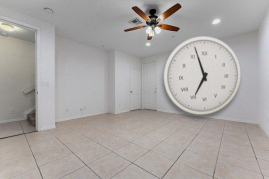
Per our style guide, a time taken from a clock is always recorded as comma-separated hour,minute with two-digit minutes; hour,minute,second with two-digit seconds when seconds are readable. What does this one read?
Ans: 6,57
